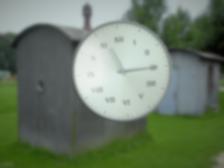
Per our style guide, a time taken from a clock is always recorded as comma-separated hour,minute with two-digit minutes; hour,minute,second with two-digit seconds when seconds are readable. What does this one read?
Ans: 11,15
